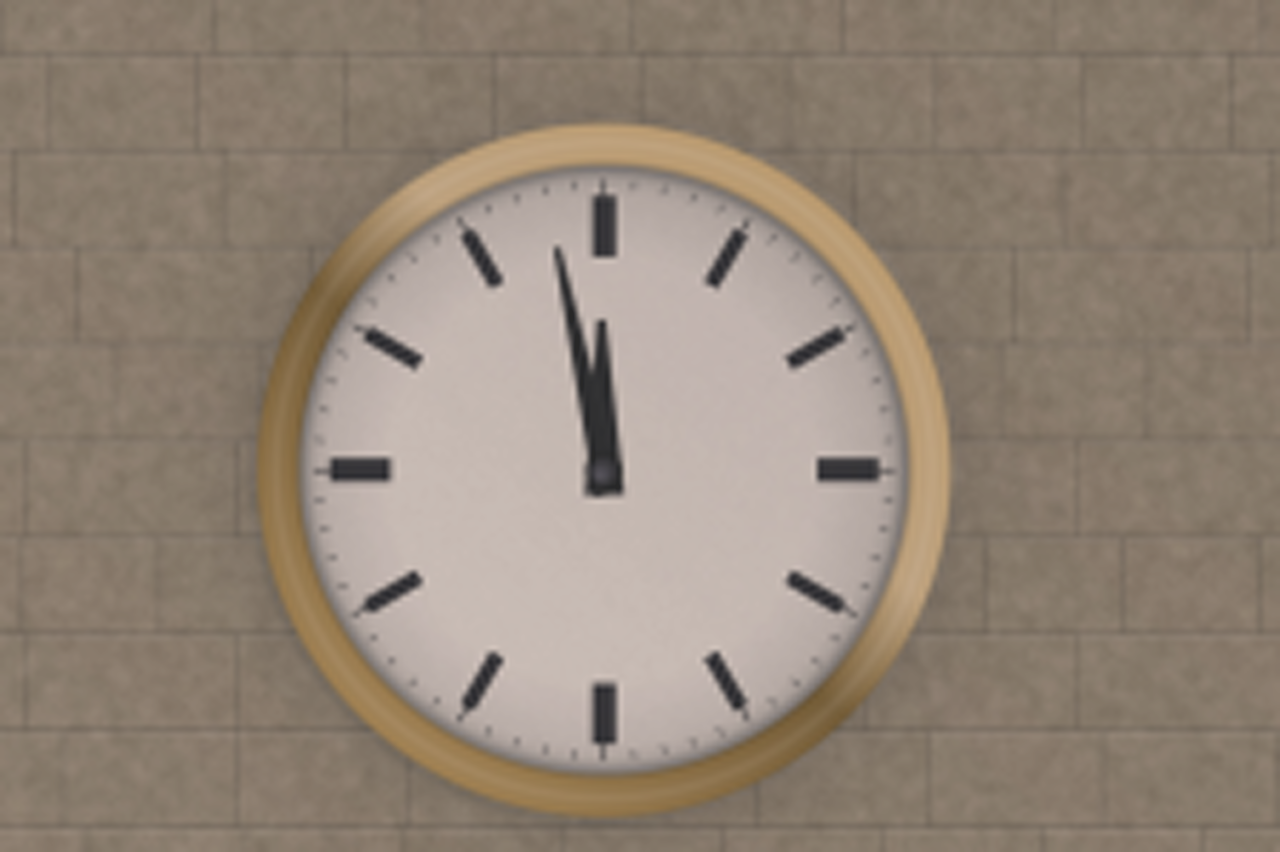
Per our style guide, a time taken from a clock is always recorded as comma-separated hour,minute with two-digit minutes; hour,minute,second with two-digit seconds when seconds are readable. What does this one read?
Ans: 11,58
